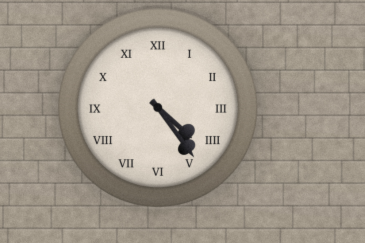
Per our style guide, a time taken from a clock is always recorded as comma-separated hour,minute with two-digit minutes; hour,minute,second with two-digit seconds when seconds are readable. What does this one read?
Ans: 4,24
